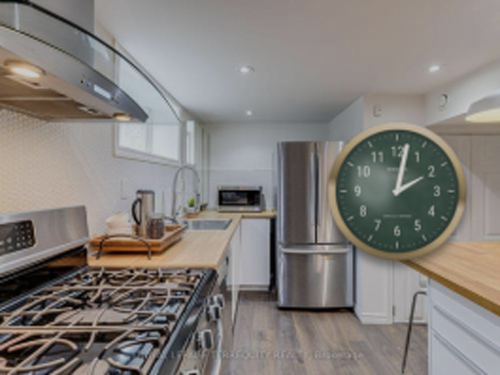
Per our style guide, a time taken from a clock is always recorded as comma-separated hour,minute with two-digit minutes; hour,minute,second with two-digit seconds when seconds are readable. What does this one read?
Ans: 2,02
